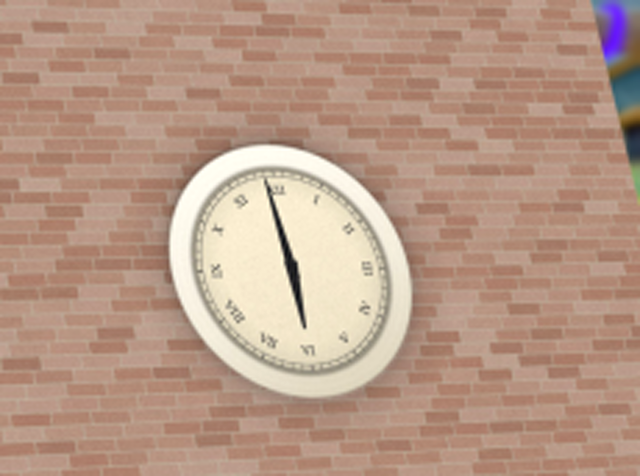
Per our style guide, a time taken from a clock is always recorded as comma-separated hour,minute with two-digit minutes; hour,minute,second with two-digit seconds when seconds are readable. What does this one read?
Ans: 5,59
